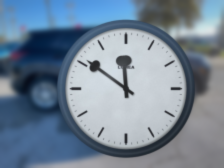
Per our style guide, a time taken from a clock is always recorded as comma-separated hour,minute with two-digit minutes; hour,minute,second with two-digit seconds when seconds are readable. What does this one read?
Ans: 11,51
